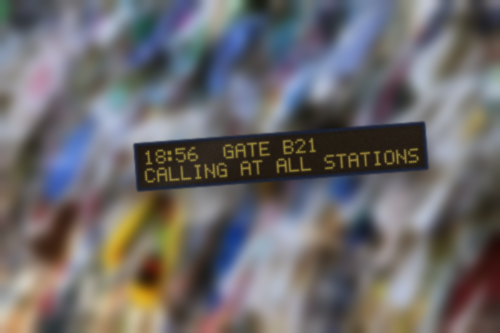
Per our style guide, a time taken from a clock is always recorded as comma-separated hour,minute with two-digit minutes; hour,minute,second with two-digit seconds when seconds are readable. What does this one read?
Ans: 18,56
